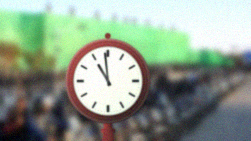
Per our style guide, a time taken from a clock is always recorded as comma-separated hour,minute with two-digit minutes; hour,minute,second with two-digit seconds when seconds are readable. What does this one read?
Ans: 10,59
